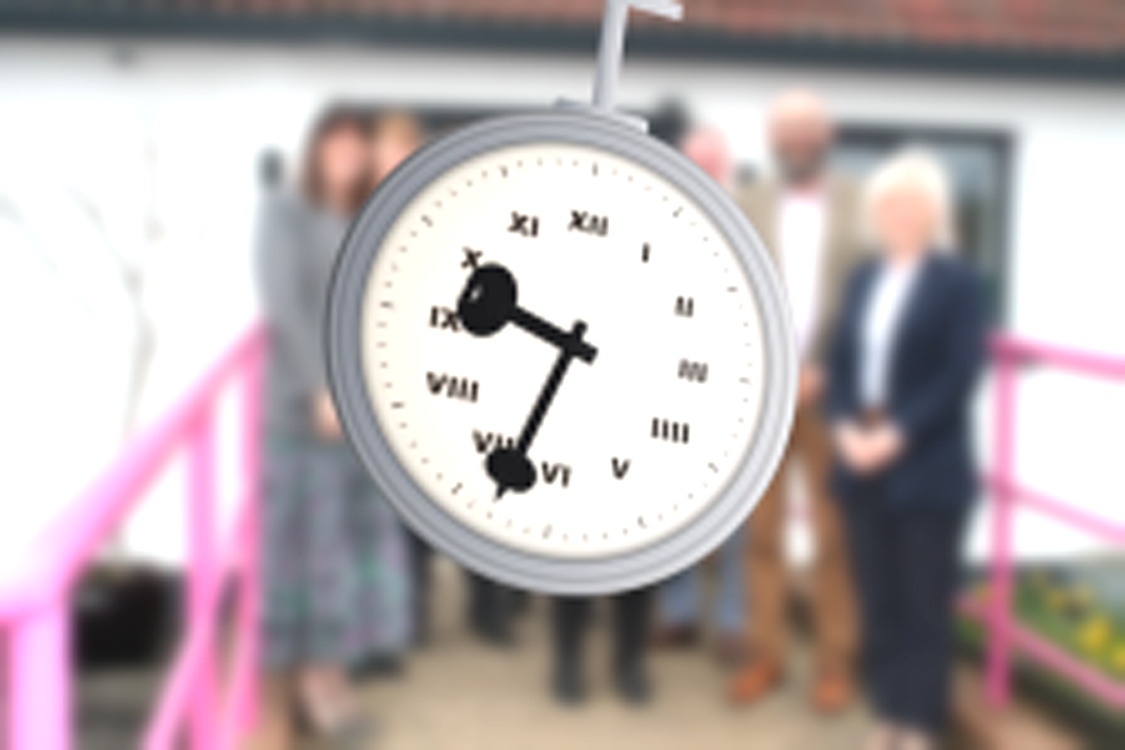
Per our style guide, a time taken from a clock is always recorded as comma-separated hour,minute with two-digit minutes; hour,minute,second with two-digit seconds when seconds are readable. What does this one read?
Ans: 9,33
